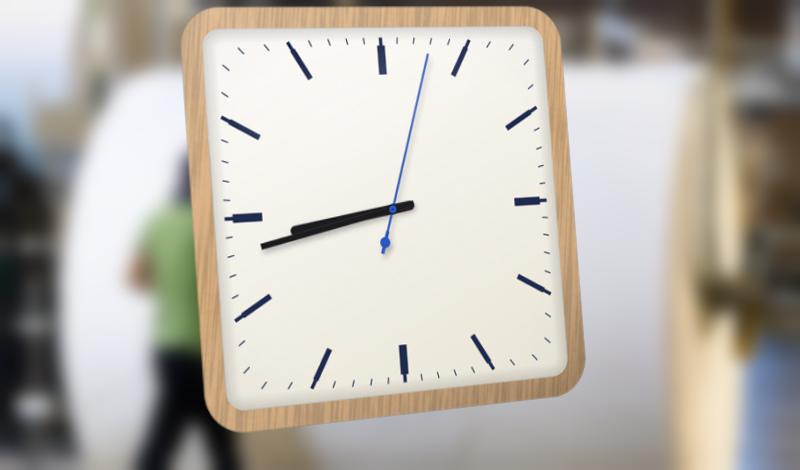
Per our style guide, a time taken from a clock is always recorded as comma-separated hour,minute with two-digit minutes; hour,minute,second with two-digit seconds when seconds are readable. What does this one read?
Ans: 8,43,03
